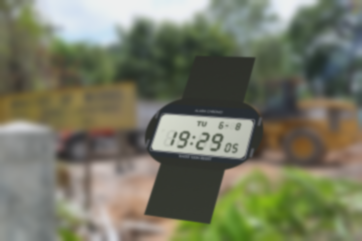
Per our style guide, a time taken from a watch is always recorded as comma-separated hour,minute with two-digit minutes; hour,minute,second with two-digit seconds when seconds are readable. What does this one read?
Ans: 19,29
